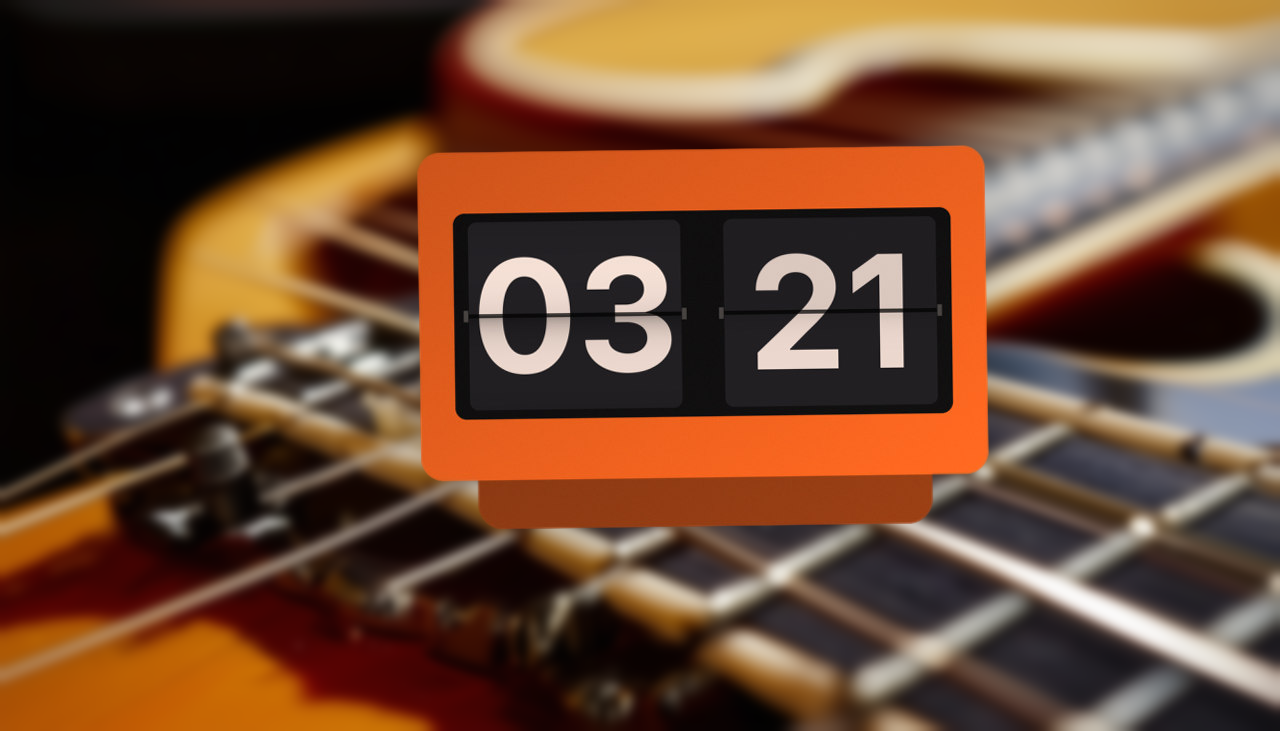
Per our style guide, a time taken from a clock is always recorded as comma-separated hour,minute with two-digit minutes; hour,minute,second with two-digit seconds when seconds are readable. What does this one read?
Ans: 3,21
